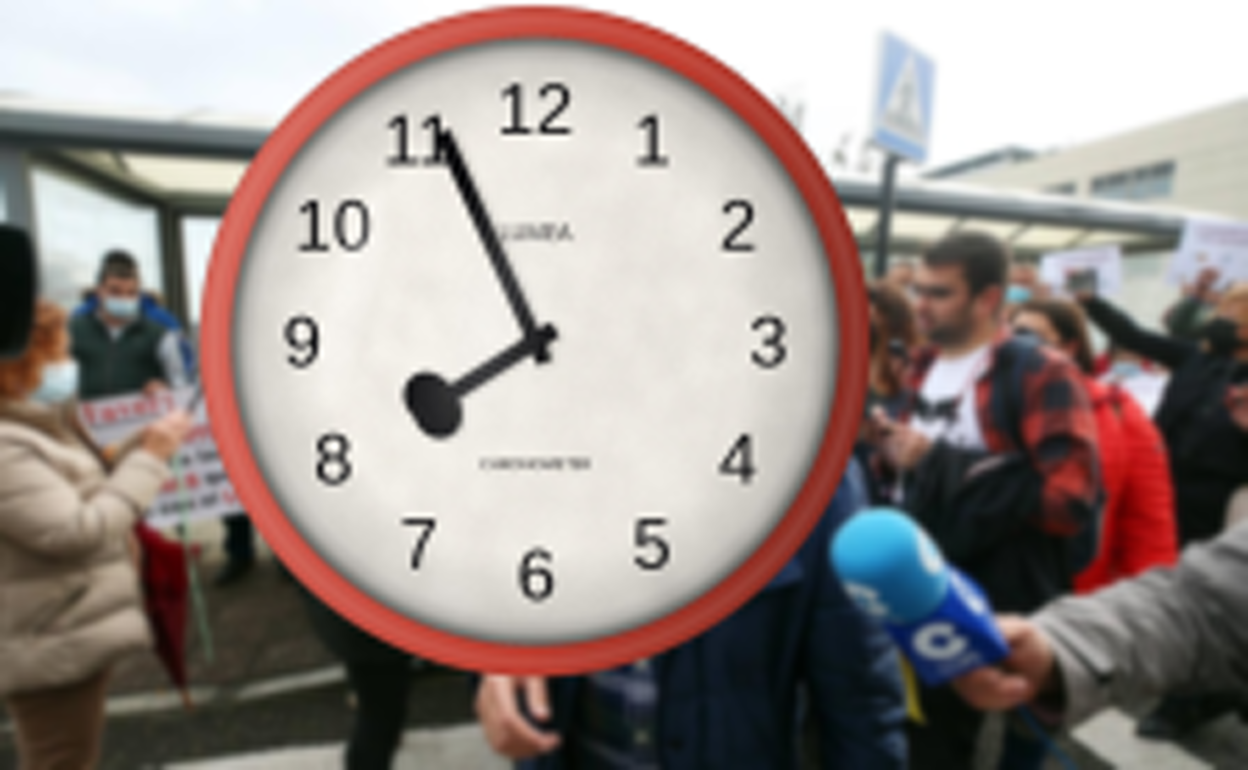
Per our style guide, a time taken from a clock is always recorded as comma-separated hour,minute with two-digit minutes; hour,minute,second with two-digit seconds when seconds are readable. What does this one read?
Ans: 7,56
